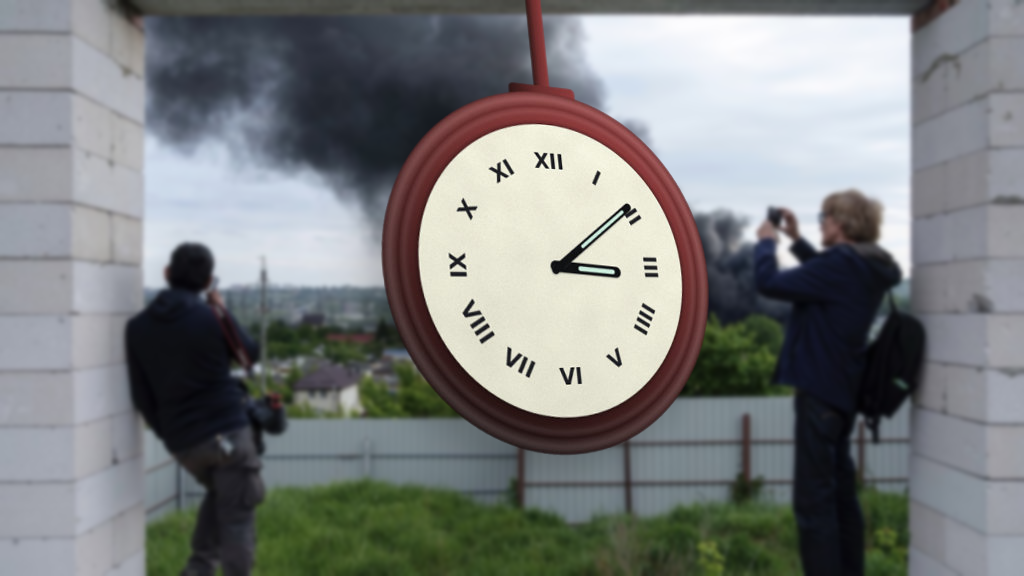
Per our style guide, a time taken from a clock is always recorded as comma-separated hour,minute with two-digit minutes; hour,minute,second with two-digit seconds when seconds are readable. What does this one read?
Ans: 3,09
